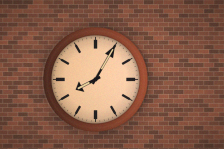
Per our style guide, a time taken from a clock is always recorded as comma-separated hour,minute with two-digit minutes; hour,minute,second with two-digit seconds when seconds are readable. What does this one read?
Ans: 8,05
